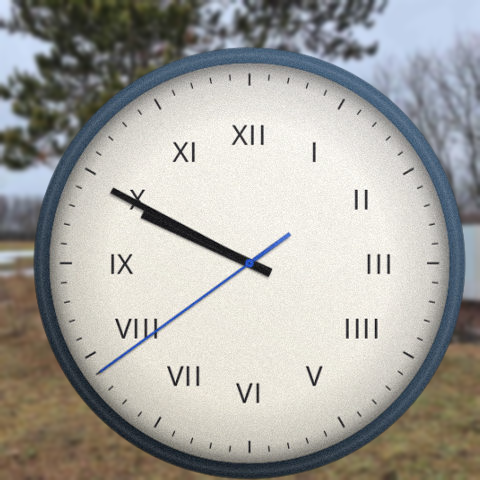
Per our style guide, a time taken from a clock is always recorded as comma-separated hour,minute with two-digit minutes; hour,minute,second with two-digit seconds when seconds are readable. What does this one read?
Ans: 9,49,39
